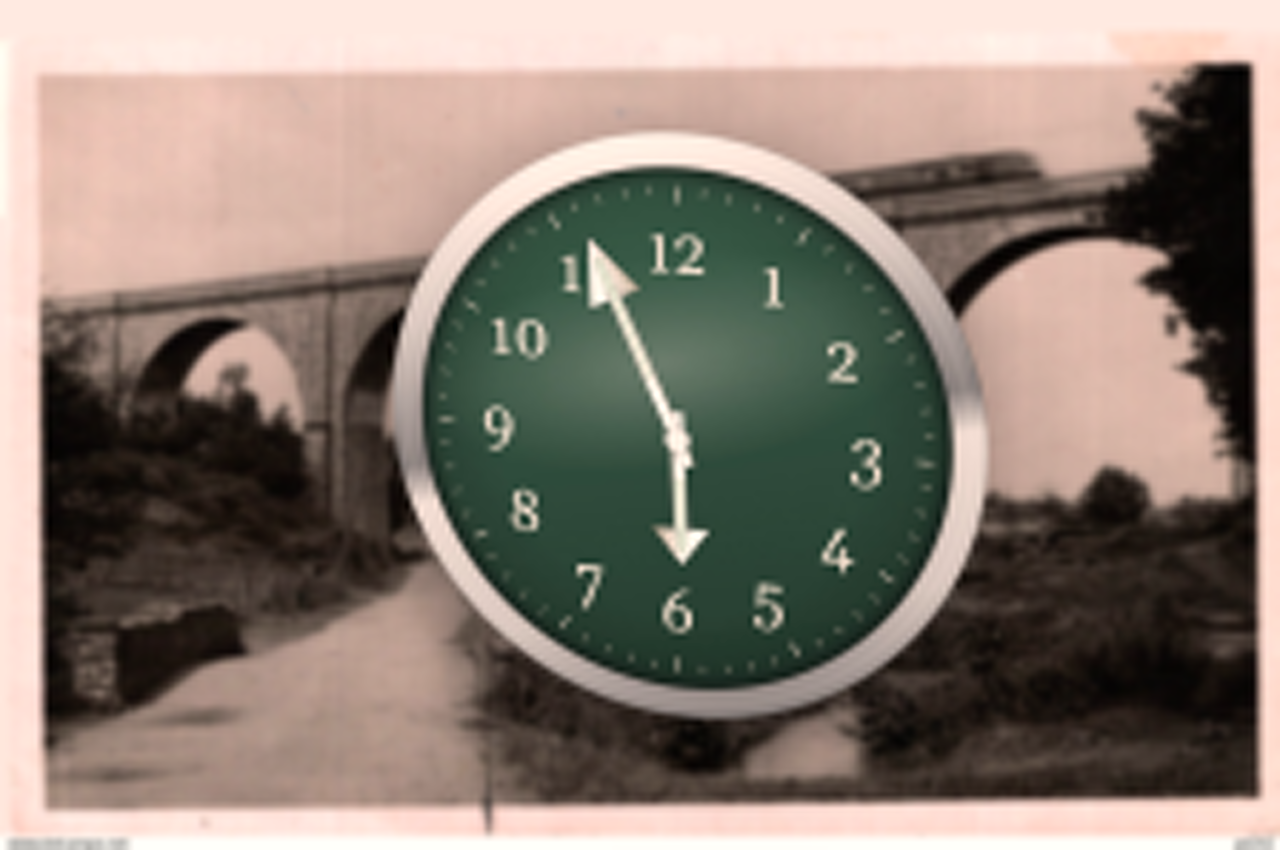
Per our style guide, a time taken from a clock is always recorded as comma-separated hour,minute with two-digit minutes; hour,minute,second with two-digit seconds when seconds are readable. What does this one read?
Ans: 5,56
